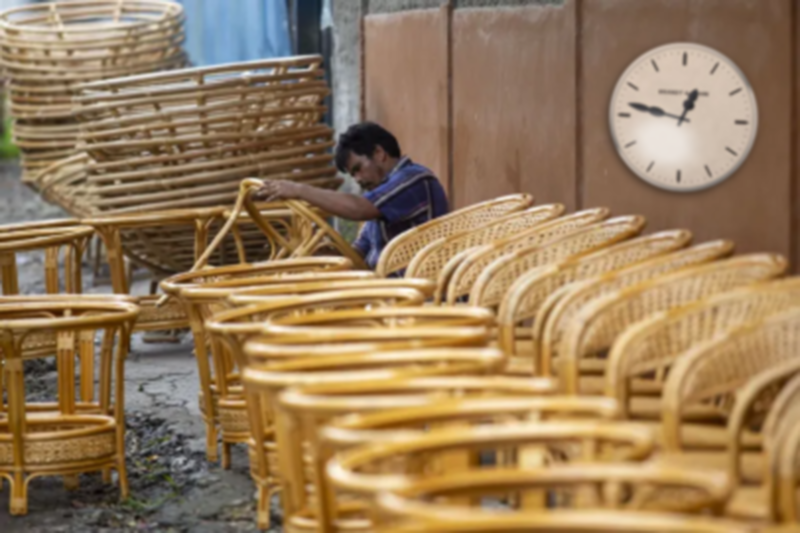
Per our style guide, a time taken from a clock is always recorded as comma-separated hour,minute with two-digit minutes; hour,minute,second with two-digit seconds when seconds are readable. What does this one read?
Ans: 12,47
